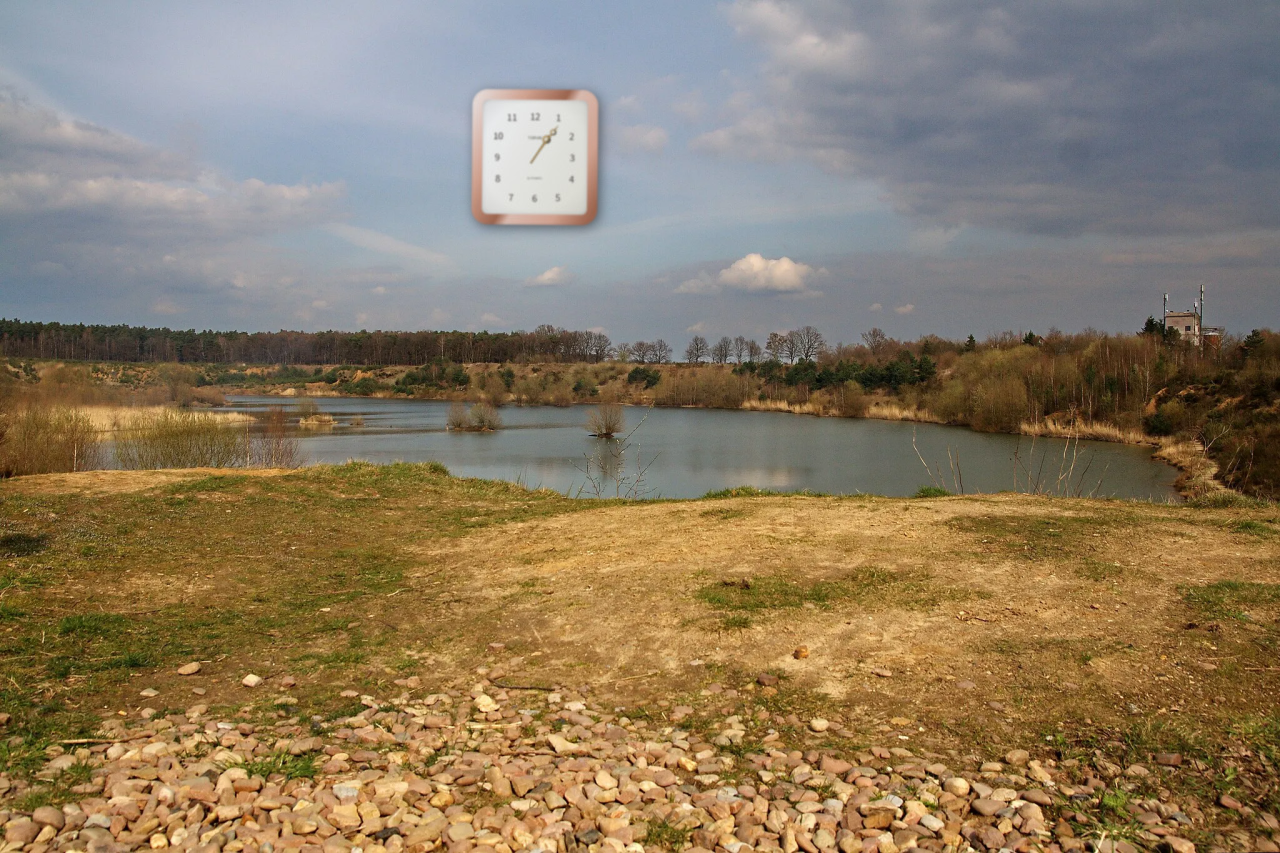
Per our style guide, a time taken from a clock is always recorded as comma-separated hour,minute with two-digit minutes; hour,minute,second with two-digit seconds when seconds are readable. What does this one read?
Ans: 1,06
